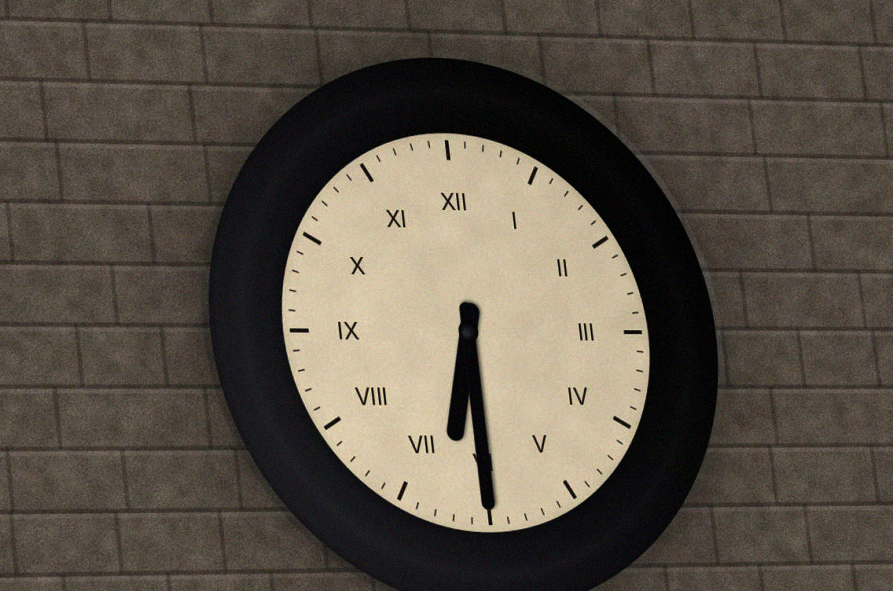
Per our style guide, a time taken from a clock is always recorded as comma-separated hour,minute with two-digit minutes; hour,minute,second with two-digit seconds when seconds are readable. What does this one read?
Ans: 6,30
